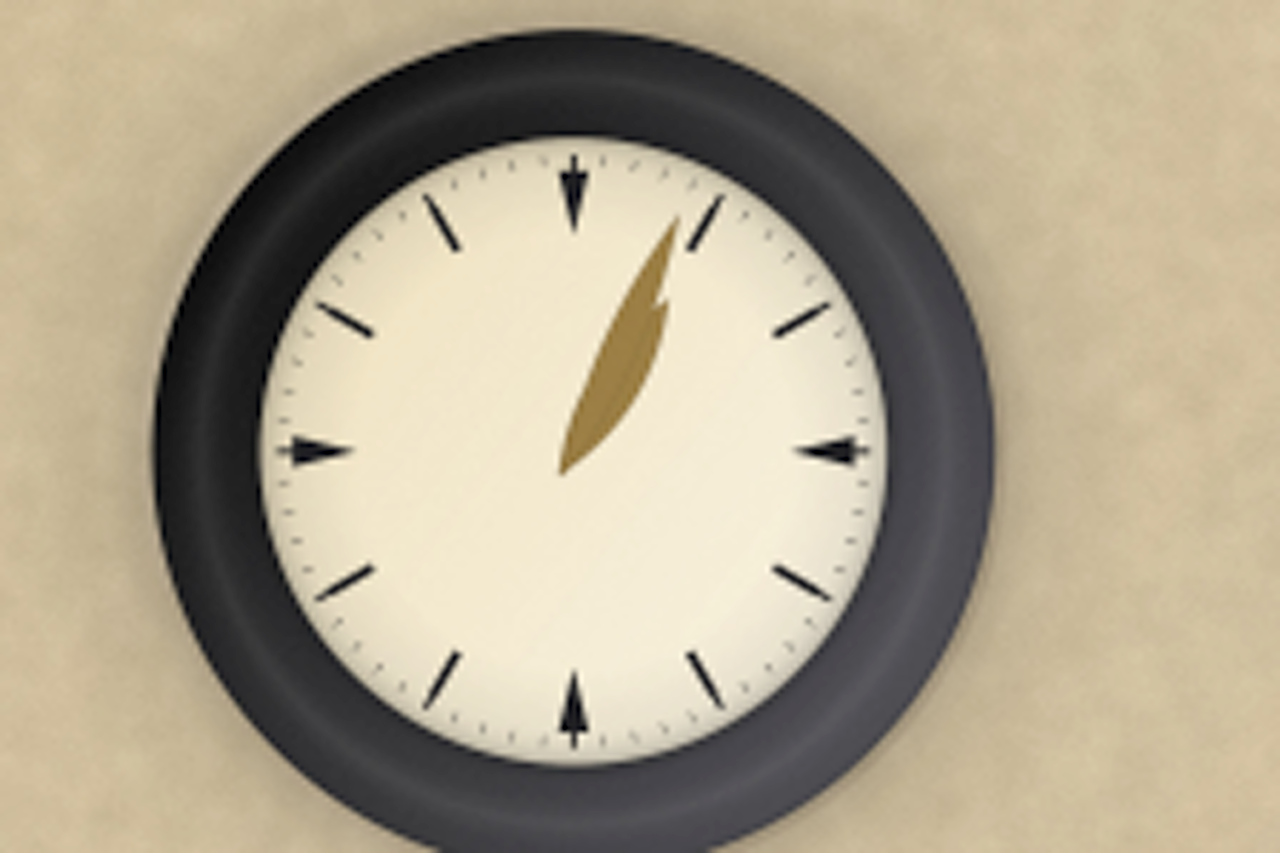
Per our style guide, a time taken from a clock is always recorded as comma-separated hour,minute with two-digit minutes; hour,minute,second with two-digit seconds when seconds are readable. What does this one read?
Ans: 1,04
